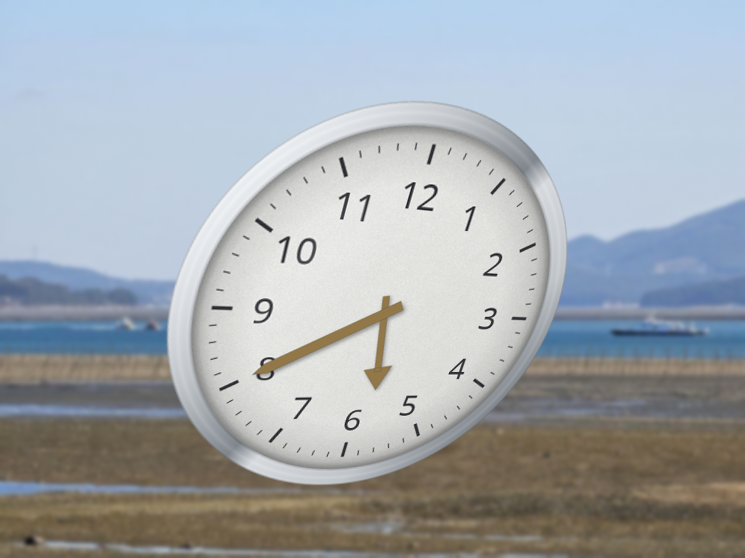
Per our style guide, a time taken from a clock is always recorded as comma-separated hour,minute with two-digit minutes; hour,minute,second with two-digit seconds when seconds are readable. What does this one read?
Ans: 5,40
